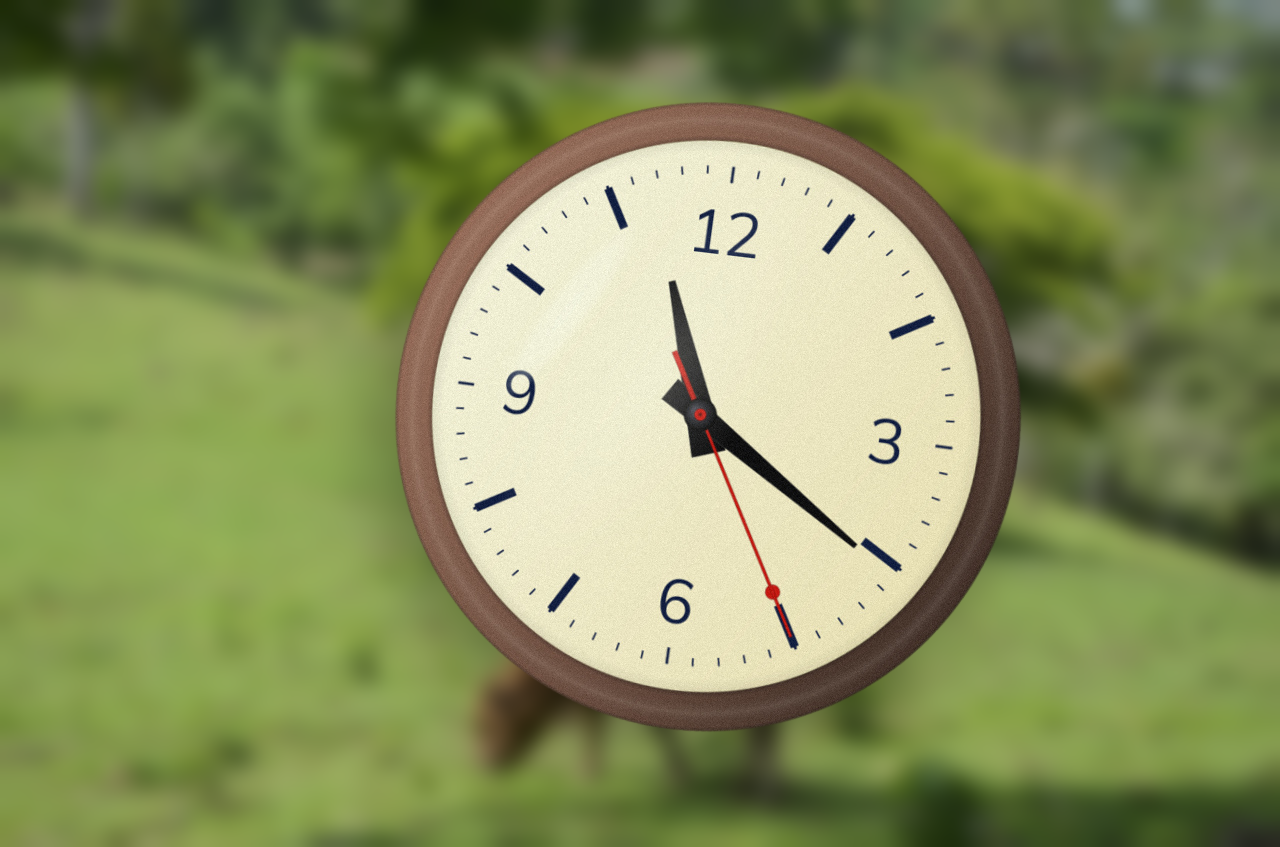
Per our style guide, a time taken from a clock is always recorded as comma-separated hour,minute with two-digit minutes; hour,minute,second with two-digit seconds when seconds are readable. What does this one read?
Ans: 11,20,25
